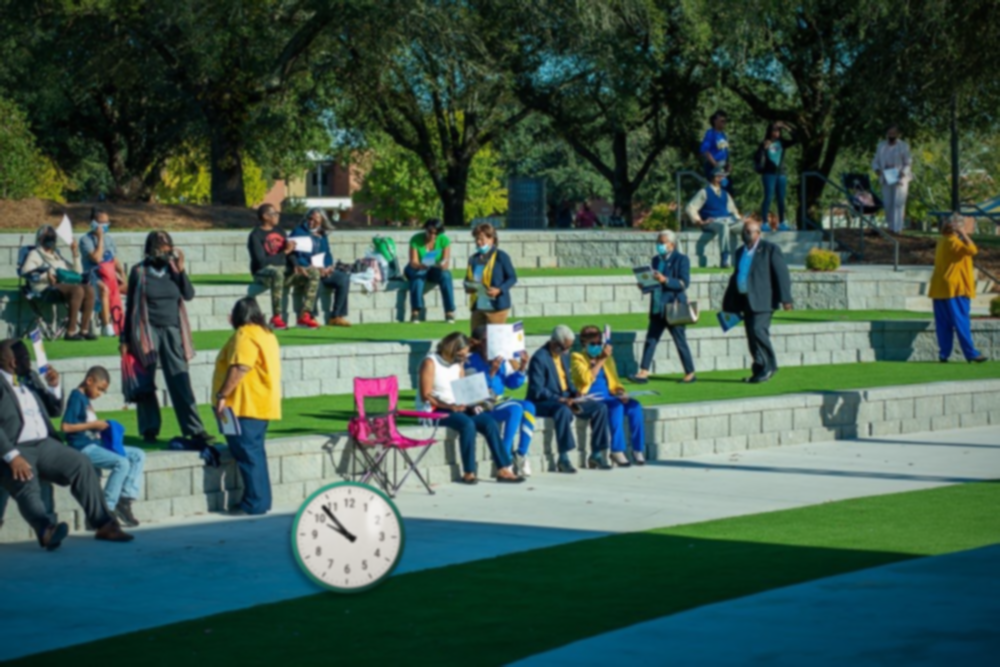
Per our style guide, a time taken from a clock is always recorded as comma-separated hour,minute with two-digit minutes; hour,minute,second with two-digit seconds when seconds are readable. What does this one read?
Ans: 9,53
